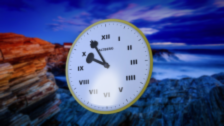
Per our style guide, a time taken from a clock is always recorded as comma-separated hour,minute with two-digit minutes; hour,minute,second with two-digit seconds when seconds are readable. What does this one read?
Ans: 9,55
